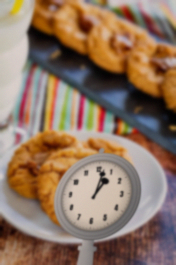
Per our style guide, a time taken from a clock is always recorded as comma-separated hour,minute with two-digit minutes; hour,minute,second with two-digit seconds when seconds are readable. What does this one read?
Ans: 1,02
